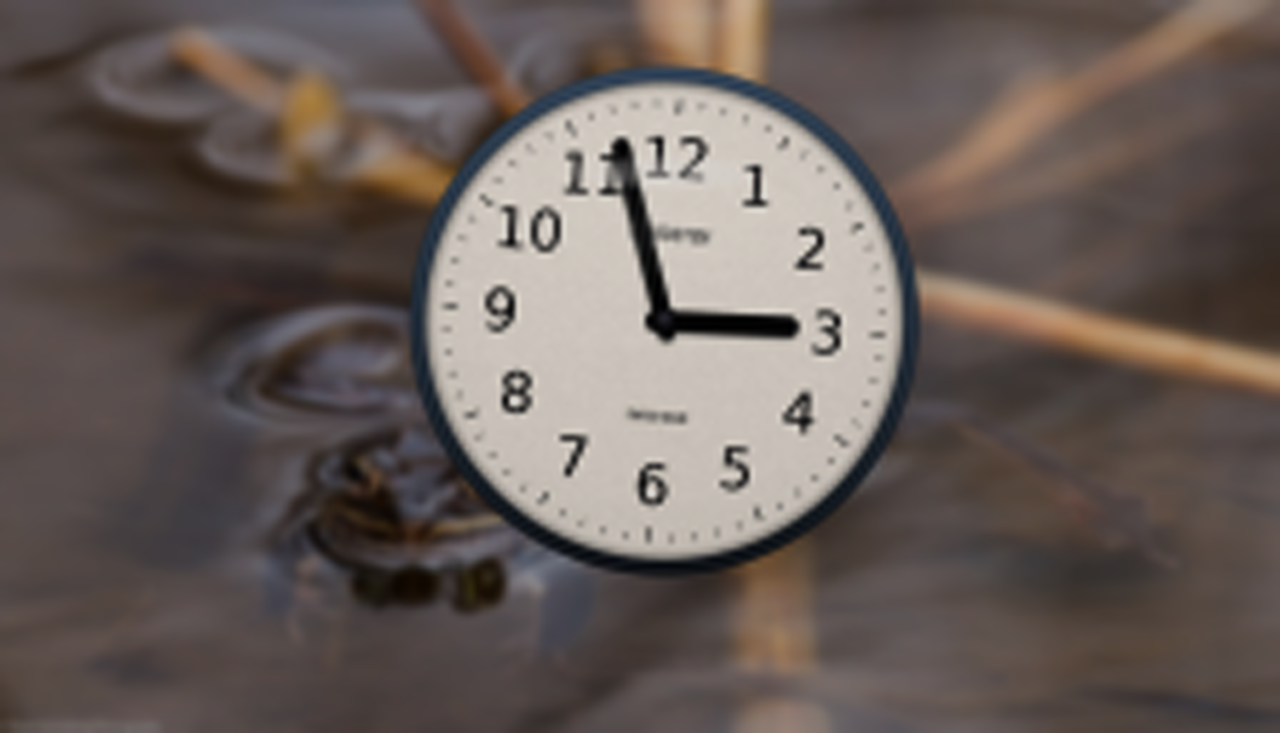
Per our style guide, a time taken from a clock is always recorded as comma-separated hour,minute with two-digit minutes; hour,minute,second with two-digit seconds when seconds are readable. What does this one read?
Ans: 2,57
